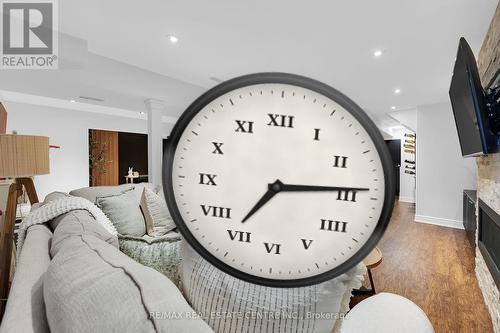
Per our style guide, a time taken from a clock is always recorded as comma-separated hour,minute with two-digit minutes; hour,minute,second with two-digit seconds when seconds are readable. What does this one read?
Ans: 7,14
